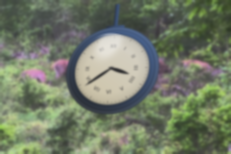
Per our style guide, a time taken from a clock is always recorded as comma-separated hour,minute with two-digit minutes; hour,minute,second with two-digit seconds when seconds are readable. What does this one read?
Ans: 3,39
